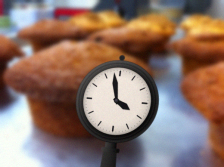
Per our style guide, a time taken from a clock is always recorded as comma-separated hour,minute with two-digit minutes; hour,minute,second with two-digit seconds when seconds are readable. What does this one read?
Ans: 3,58
